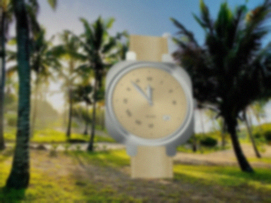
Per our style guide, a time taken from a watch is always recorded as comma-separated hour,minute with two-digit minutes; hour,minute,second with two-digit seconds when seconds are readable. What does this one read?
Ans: 11,53
